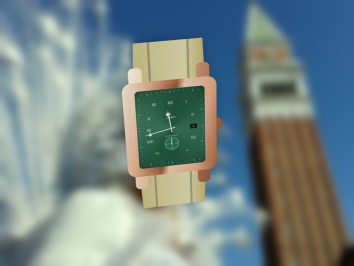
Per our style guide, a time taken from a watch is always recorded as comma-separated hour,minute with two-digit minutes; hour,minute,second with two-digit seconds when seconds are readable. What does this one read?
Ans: 11,43
